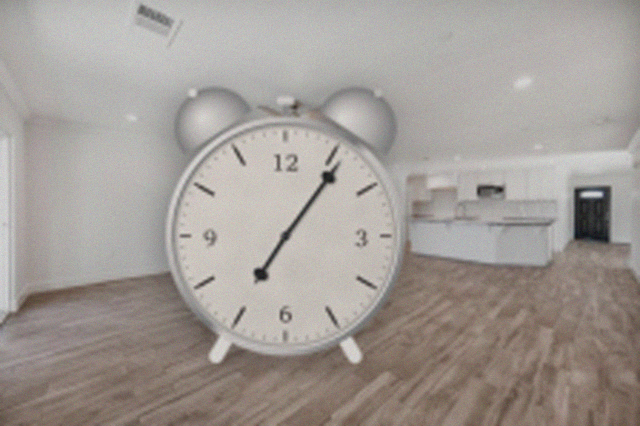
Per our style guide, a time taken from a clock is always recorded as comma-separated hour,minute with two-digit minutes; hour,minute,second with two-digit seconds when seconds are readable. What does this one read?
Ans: 7,06
